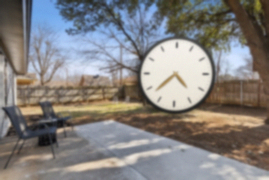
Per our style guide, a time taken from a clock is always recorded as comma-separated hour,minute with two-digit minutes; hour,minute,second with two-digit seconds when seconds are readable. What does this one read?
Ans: 4,38
